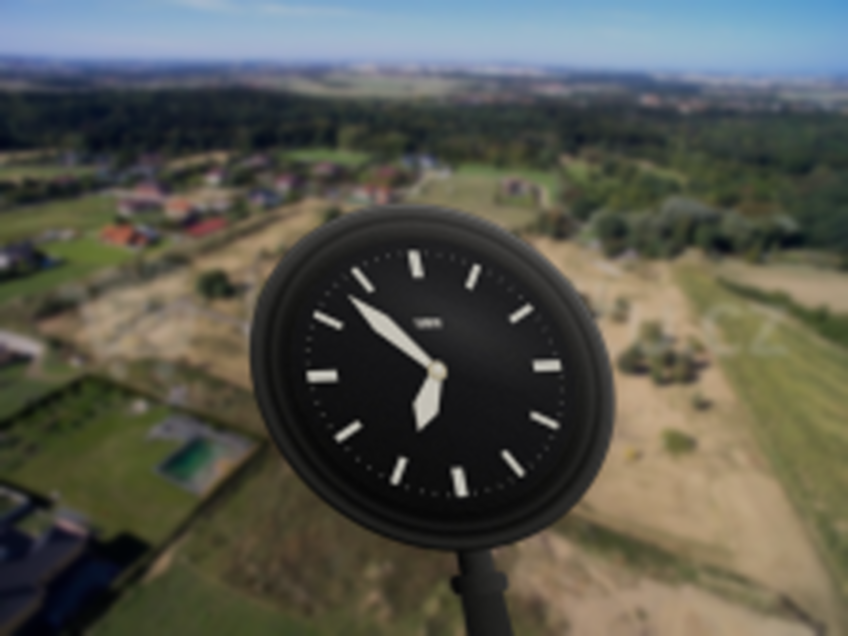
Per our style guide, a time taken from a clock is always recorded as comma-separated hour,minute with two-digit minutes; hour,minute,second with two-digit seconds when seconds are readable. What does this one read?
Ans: 6,53
